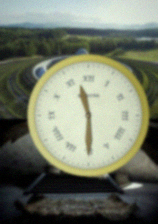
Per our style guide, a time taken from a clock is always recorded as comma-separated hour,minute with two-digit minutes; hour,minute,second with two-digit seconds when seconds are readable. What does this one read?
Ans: 11,30
